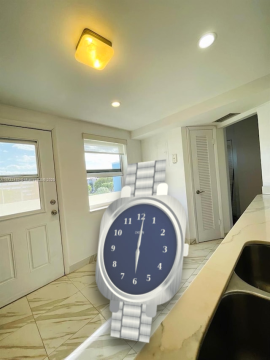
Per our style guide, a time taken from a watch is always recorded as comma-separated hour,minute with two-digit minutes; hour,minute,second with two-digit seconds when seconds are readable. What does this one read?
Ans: 6,01
